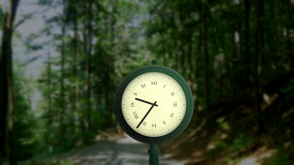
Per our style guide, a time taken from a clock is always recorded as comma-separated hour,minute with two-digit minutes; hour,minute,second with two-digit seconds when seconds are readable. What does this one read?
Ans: 9,36
